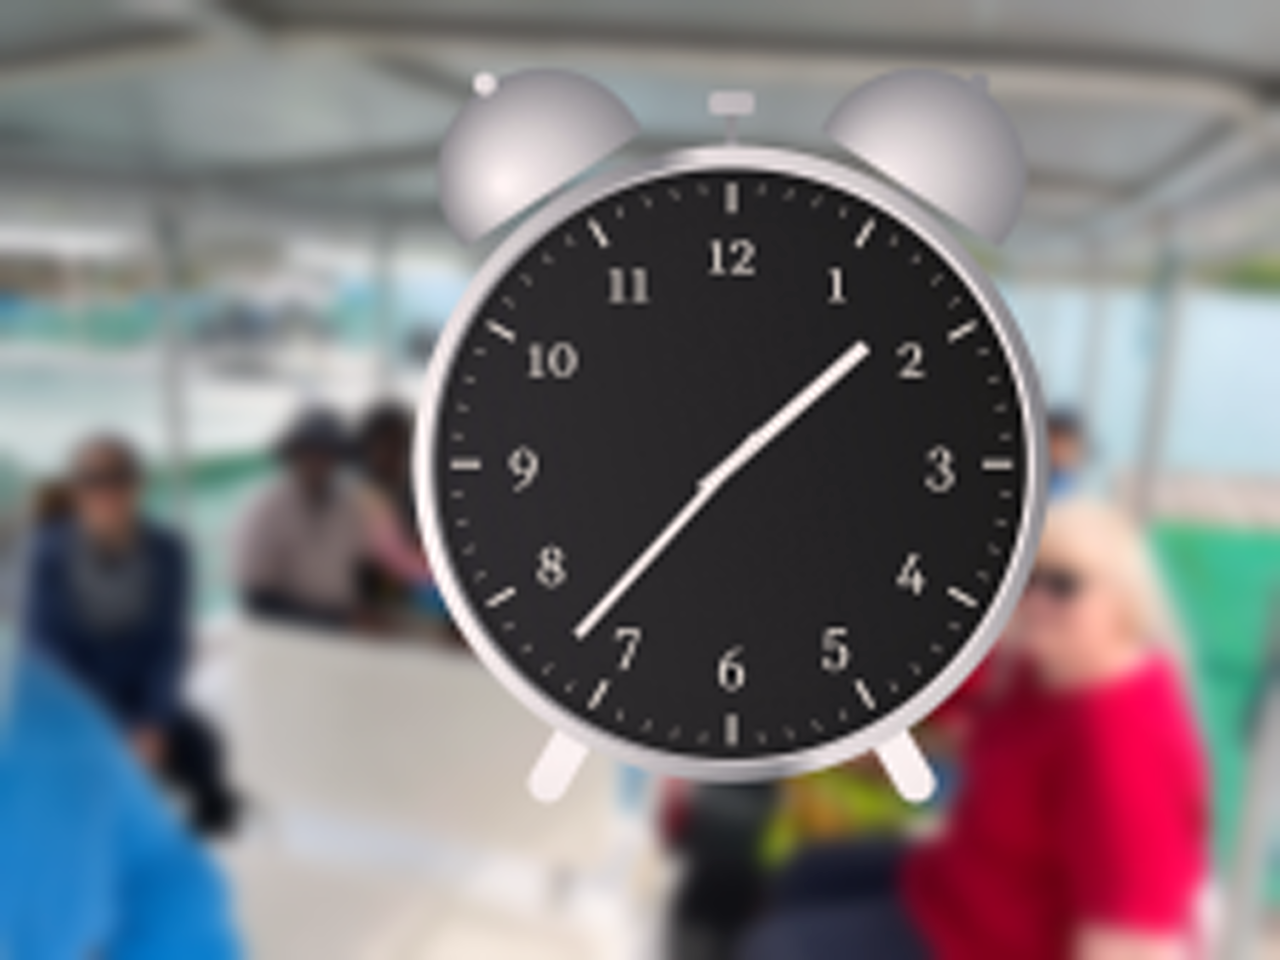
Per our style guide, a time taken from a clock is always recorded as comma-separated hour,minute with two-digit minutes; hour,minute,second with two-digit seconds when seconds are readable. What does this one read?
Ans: 1,37
